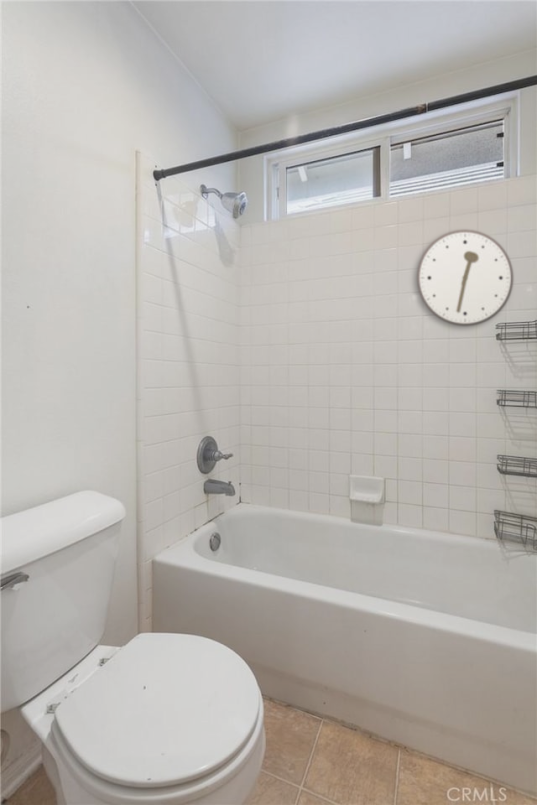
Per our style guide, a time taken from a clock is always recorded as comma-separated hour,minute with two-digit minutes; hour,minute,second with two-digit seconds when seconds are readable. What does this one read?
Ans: 12,32
